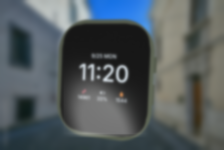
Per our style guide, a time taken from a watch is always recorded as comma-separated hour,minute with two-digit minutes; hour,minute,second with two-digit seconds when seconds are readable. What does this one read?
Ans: 11,20
